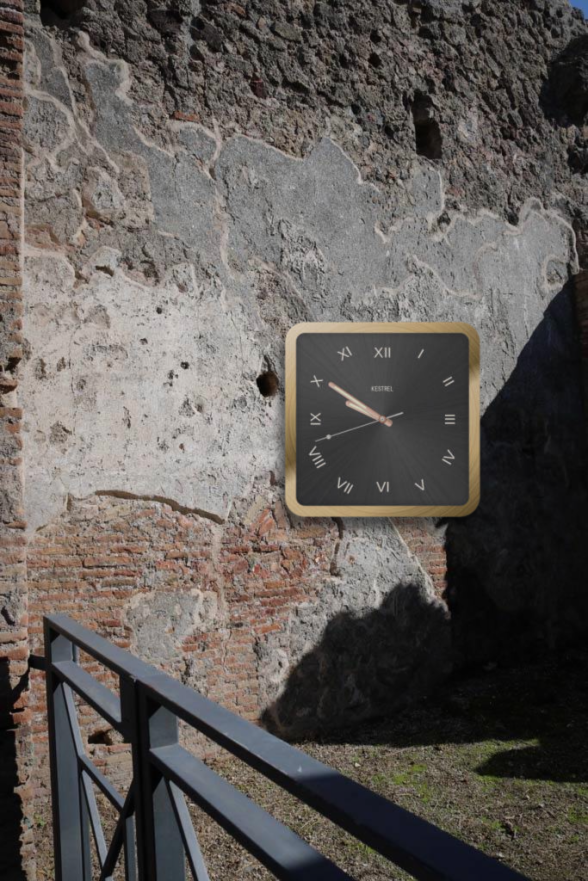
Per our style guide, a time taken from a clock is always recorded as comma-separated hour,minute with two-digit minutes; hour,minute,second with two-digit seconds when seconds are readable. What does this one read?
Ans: 9,50,42
